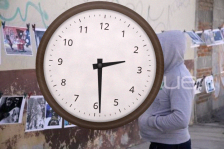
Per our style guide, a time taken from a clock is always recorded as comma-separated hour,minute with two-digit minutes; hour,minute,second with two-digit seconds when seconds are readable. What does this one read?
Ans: 2,29
